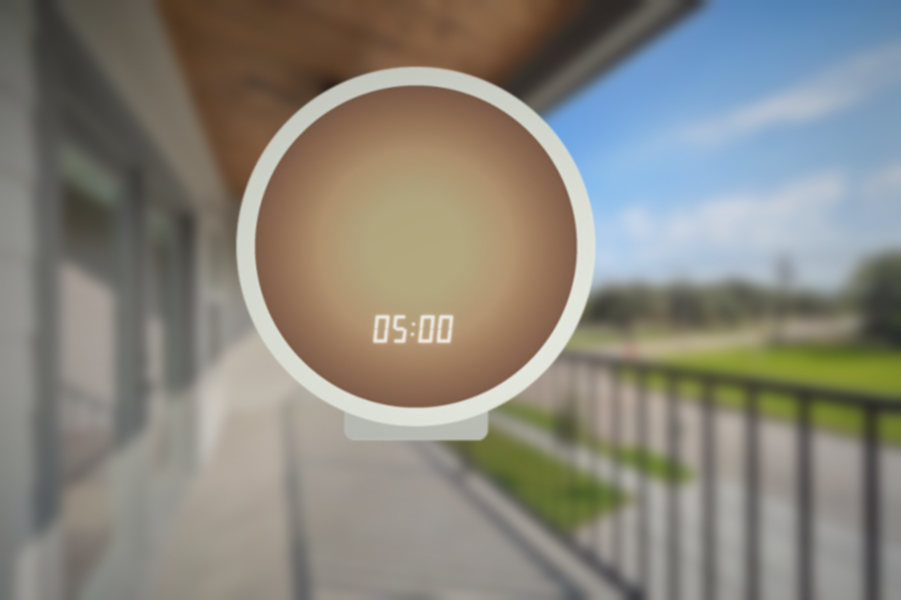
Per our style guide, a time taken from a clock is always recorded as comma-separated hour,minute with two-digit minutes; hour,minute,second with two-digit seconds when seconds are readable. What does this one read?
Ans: 5,00
